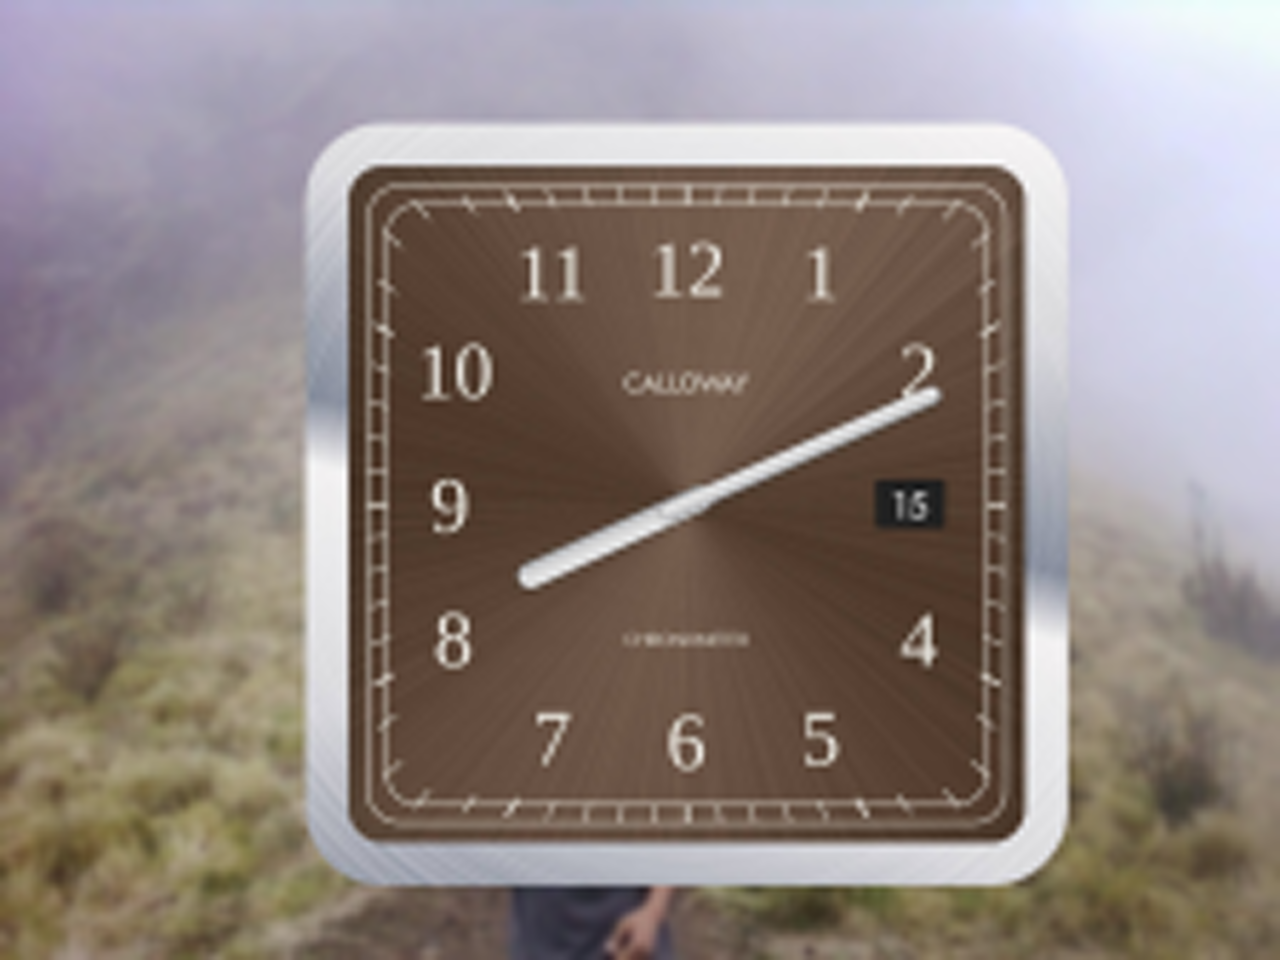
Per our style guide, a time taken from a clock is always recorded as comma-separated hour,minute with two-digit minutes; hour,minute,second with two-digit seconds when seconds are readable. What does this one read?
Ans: 8,11
